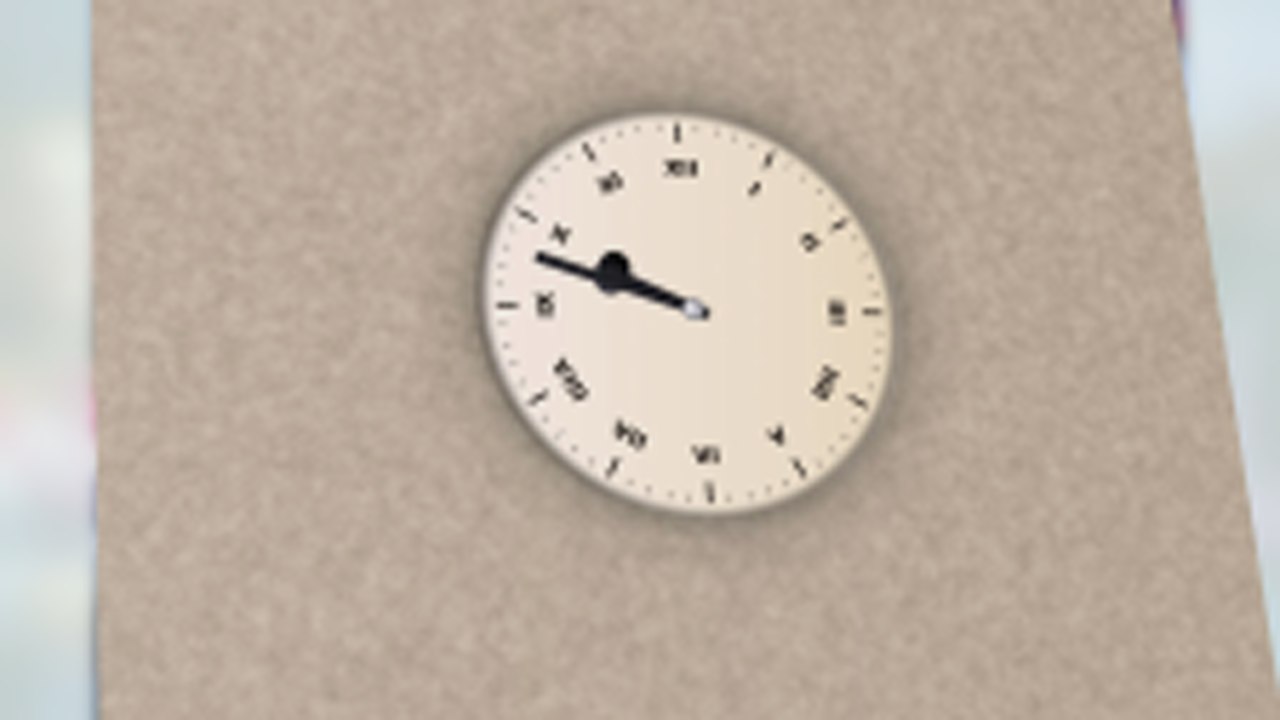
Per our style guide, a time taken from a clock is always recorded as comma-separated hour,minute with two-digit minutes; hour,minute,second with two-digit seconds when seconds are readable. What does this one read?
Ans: 9,48
